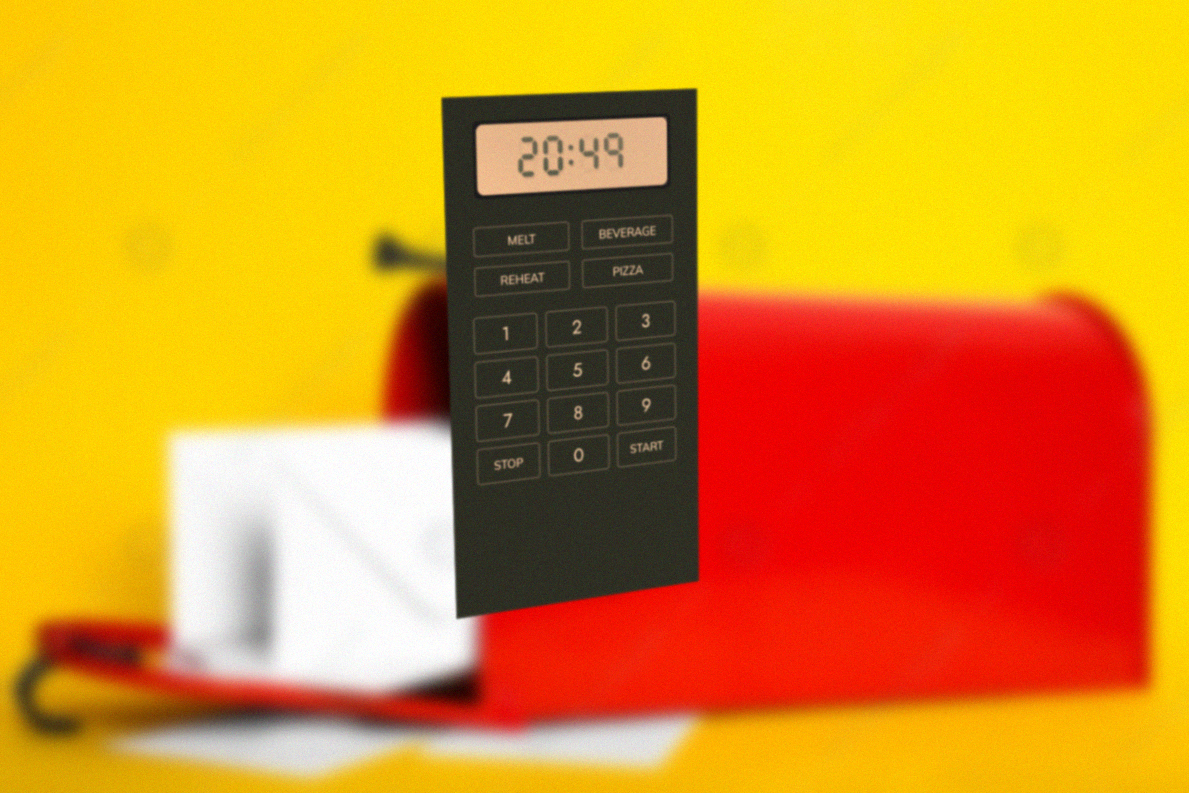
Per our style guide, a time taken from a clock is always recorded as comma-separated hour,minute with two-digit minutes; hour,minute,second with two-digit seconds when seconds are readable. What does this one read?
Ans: 20,49
